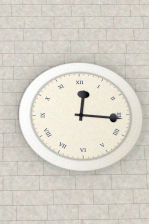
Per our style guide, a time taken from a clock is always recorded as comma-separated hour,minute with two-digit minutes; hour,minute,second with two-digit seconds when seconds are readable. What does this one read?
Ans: 12,16
